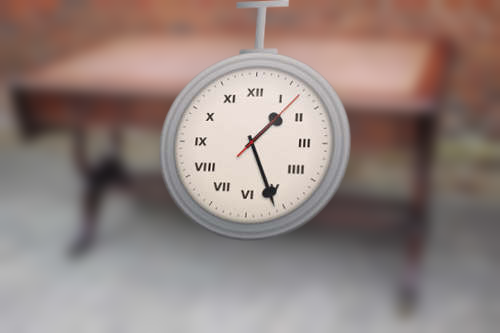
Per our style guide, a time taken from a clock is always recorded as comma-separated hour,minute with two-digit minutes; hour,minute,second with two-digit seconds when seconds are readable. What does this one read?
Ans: 1,26,07
